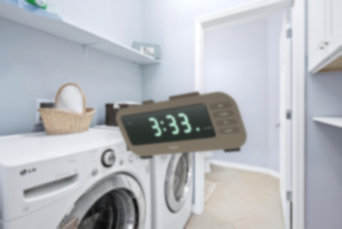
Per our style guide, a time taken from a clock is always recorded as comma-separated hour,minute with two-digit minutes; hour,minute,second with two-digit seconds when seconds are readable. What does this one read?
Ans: 3,33
